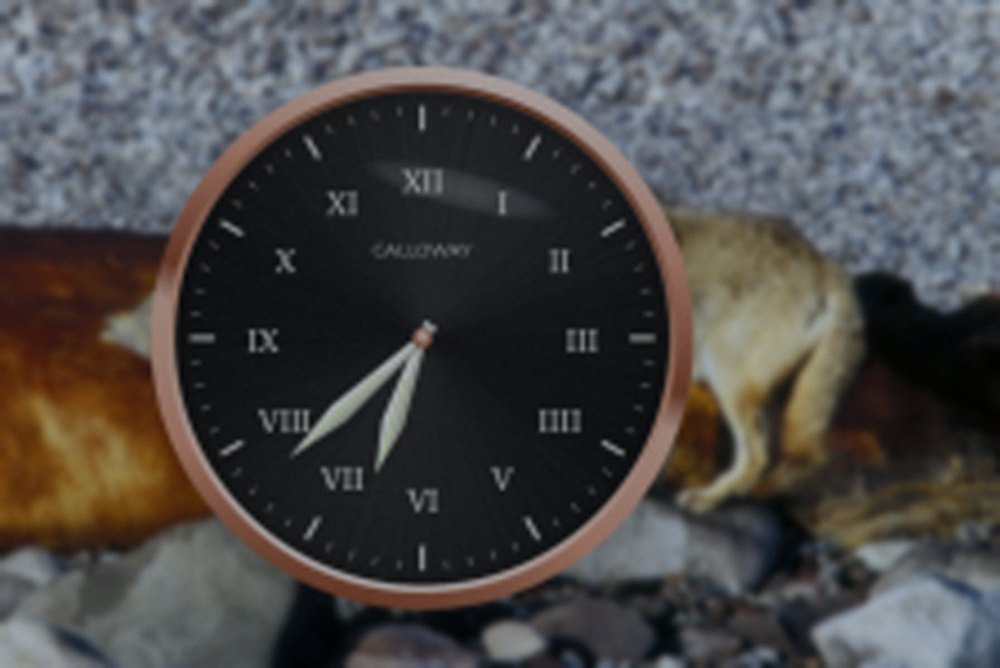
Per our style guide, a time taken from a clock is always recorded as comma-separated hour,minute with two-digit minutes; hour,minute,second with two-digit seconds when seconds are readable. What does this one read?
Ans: 6,38
